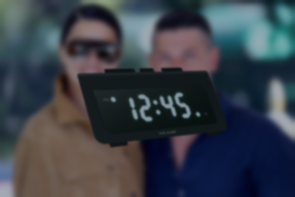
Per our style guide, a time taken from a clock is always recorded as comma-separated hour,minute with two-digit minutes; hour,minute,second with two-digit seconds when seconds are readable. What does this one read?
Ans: 12,45
